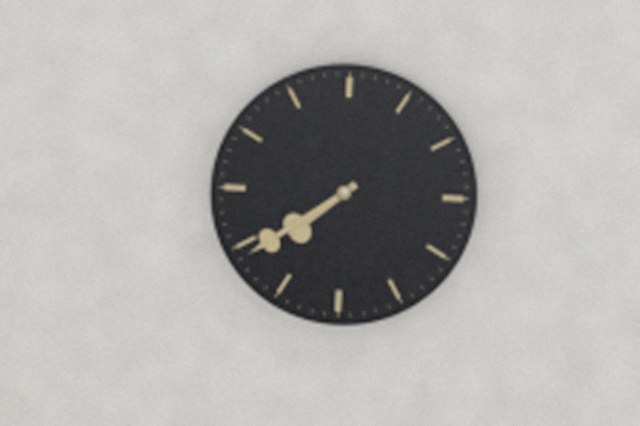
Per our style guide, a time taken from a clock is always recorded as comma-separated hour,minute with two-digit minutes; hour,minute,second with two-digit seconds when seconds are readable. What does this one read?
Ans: 7,39
